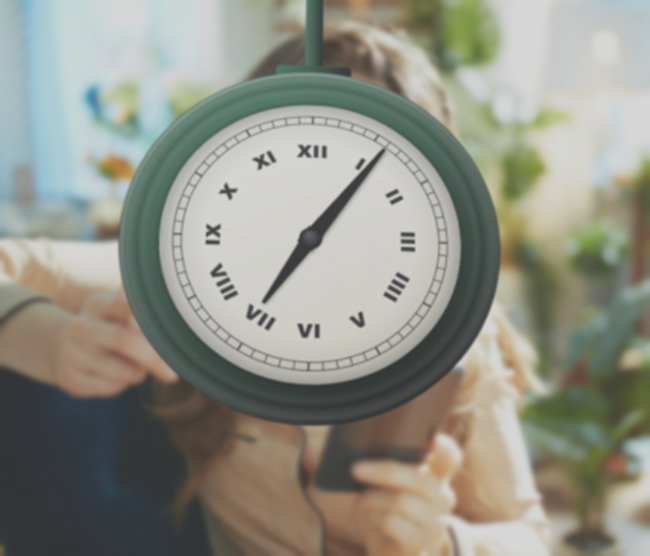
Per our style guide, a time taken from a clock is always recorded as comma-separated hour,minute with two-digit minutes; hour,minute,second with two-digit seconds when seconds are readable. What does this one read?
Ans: 7,06
